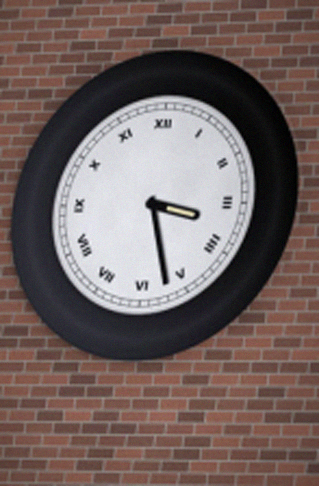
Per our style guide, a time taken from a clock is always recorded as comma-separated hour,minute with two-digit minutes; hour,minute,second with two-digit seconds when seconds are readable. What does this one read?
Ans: 3,27
